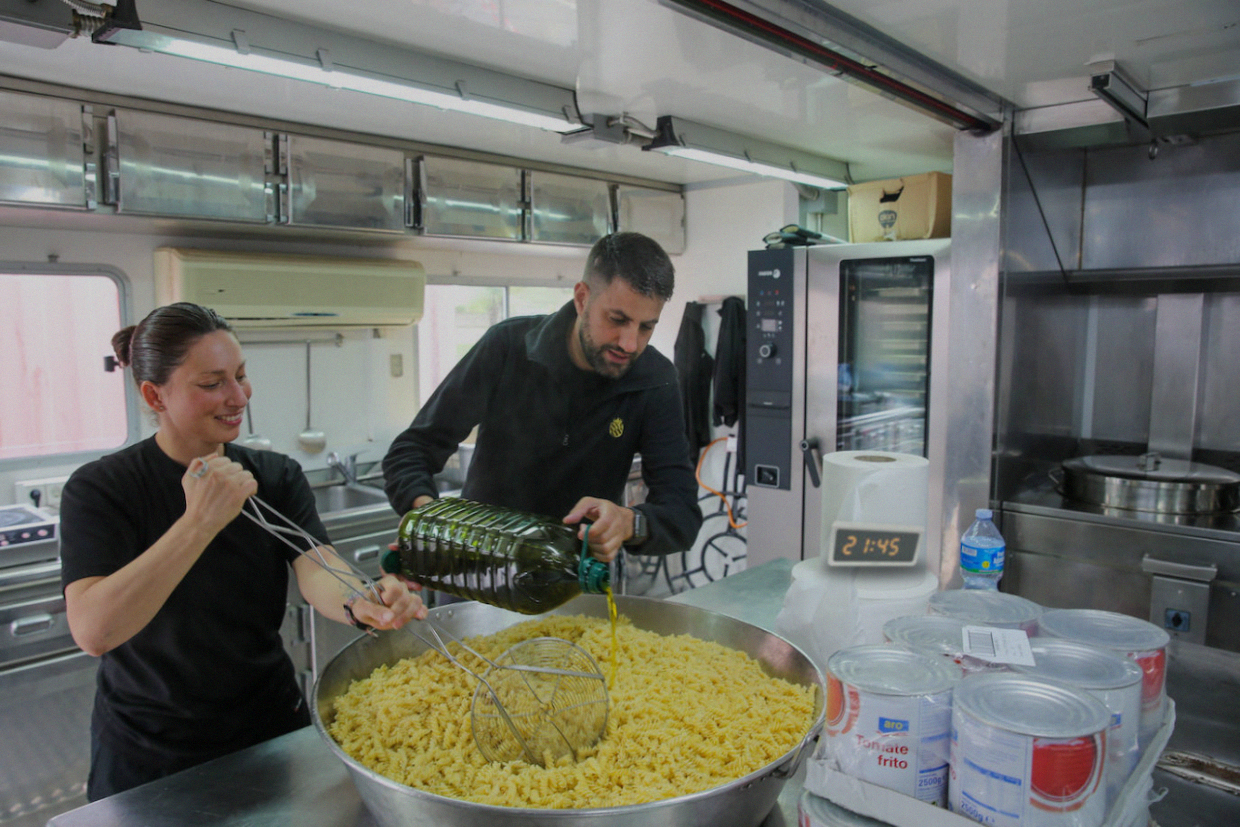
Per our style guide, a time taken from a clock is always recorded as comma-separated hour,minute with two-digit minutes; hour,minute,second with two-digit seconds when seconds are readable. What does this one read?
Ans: 21,45
